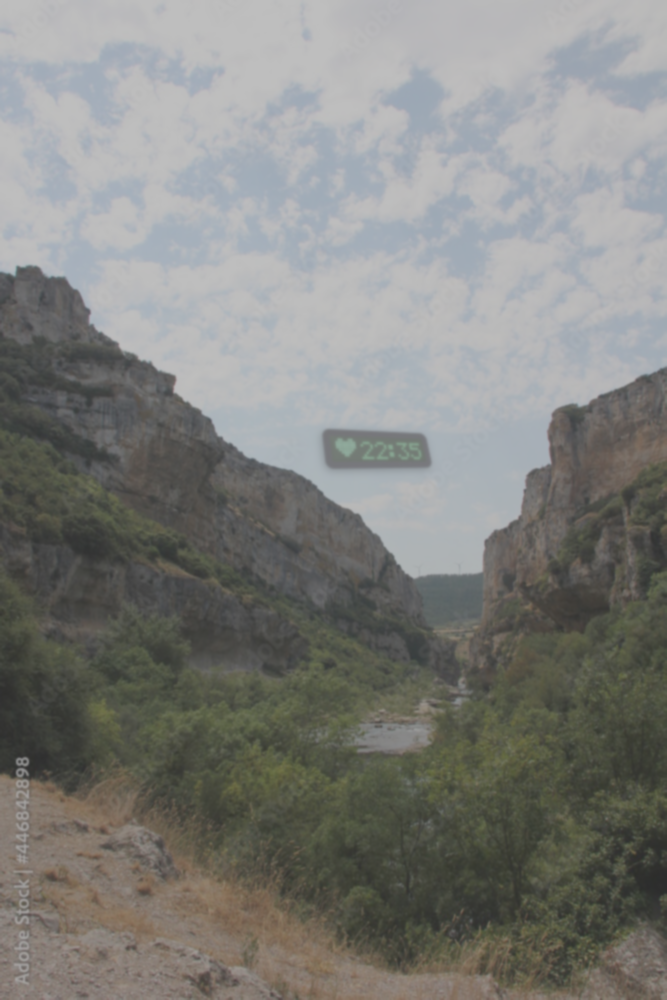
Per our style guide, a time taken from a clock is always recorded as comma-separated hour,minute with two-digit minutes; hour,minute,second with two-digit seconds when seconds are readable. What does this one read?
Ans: 22,35
